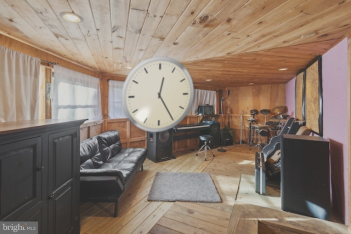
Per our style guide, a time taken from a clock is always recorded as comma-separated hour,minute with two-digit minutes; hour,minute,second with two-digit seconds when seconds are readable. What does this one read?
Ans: 12,25
